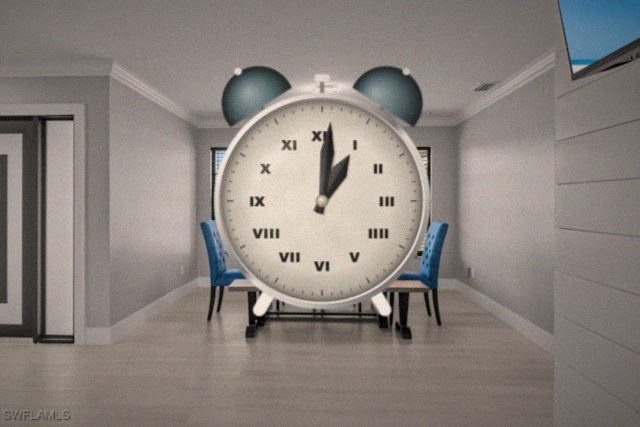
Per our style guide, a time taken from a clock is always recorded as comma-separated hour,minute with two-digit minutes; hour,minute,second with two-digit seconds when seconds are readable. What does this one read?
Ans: 1,01
